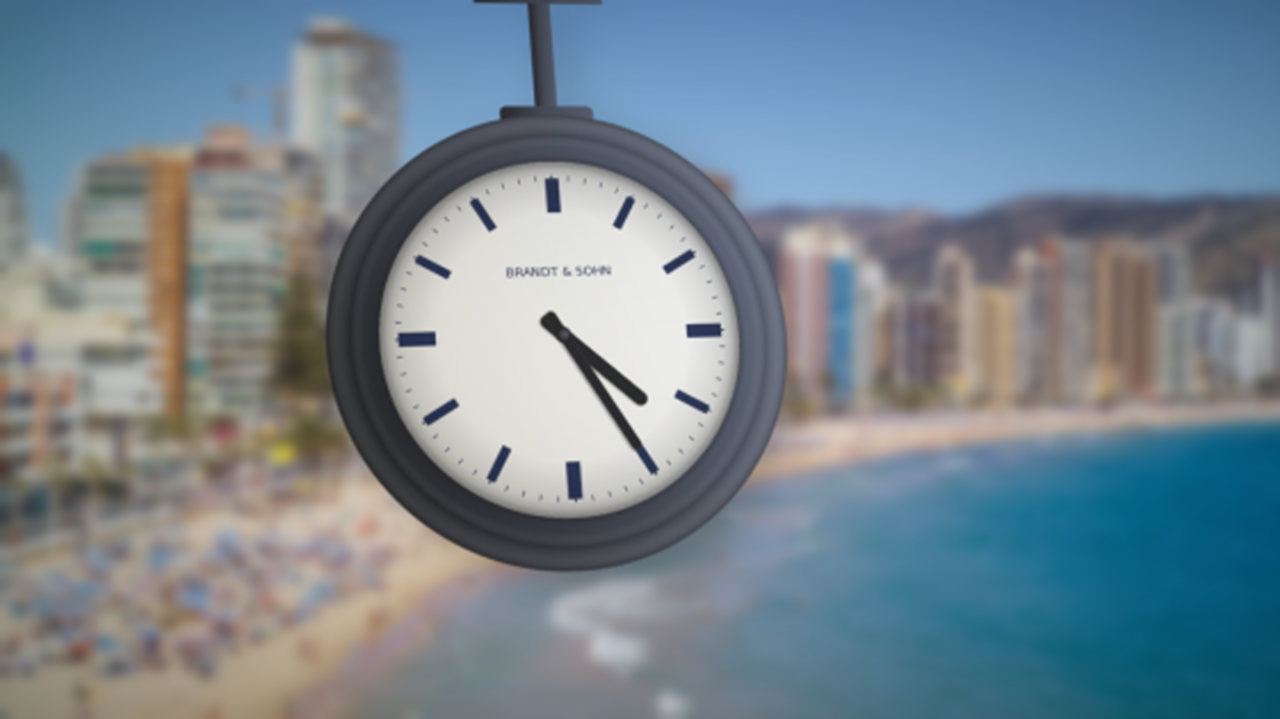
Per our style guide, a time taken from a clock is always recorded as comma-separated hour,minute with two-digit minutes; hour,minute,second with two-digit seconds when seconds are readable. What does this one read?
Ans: 4,25
